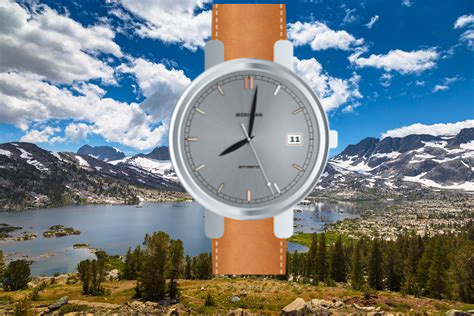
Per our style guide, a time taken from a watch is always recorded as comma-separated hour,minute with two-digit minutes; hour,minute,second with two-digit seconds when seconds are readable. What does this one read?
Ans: 8,01,26
